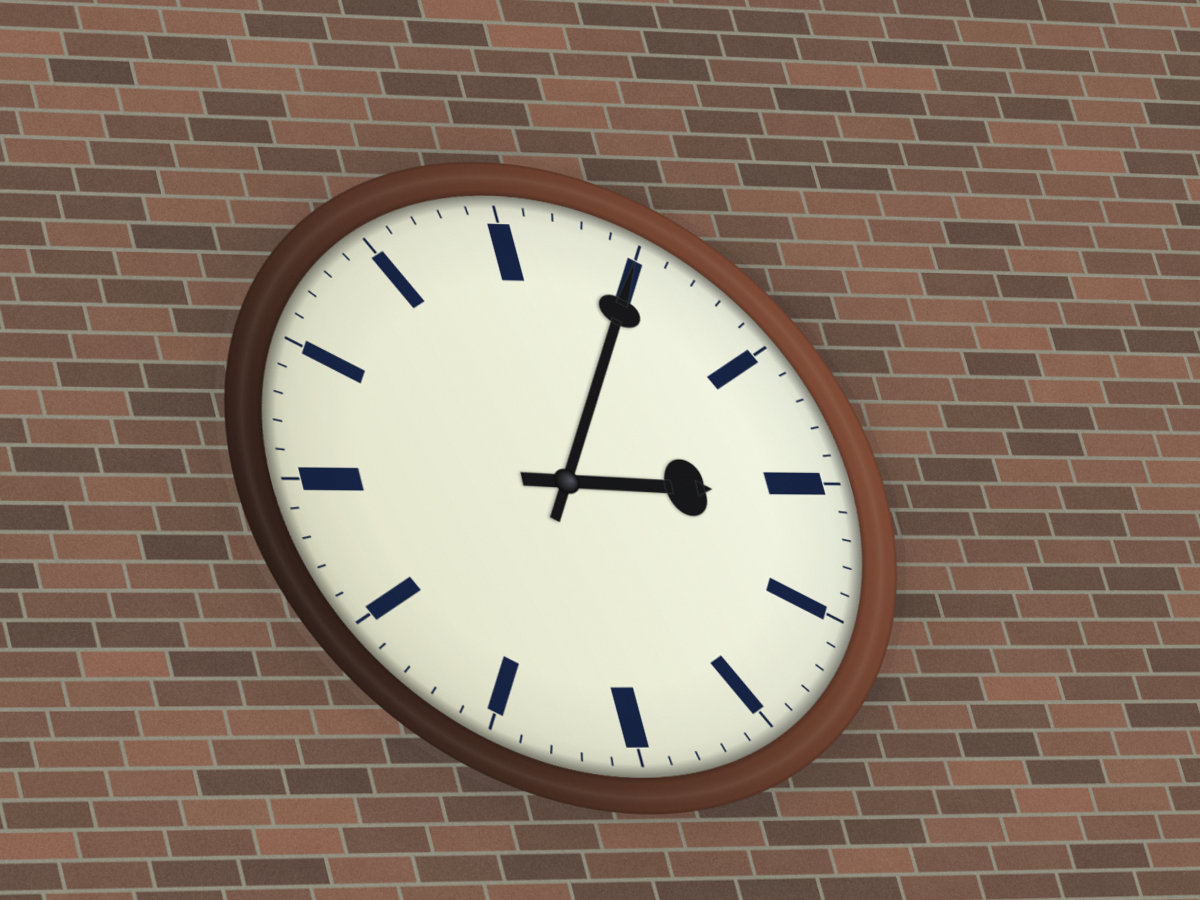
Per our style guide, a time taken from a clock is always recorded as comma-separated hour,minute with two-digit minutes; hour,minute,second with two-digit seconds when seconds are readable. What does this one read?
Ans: 3,05
